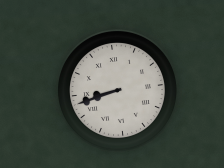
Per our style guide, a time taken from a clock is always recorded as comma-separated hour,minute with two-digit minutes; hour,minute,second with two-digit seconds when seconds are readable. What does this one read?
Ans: 8,43
